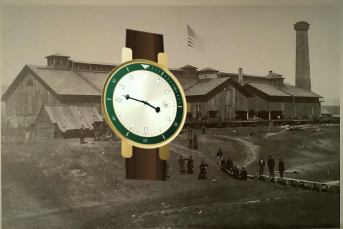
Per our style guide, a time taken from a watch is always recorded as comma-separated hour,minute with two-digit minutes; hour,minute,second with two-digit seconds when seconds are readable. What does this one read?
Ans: 3,47
